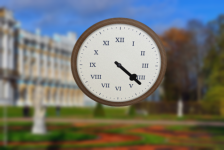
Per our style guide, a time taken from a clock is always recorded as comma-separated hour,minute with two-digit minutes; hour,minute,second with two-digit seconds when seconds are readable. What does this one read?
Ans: 4,22
